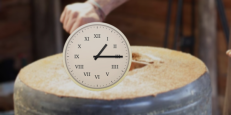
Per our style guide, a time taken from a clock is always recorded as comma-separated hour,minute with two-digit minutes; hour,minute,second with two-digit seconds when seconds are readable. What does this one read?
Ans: 1,15
